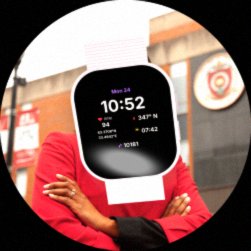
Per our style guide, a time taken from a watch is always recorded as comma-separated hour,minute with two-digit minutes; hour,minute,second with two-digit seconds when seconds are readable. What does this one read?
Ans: 10,52
